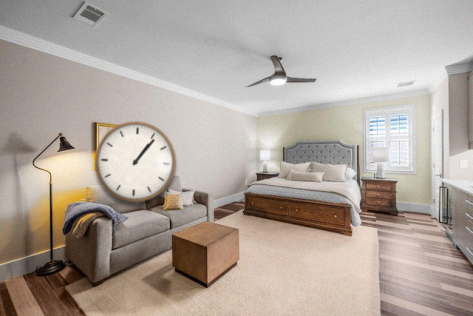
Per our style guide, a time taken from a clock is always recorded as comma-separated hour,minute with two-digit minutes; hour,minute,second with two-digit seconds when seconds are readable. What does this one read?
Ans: 1,06
